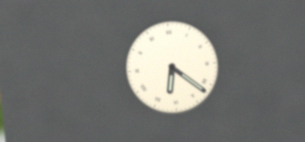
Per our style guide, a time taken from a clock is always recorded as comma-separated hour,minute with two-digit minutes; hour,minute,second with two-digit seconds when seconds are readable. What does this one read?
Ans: 6,22
